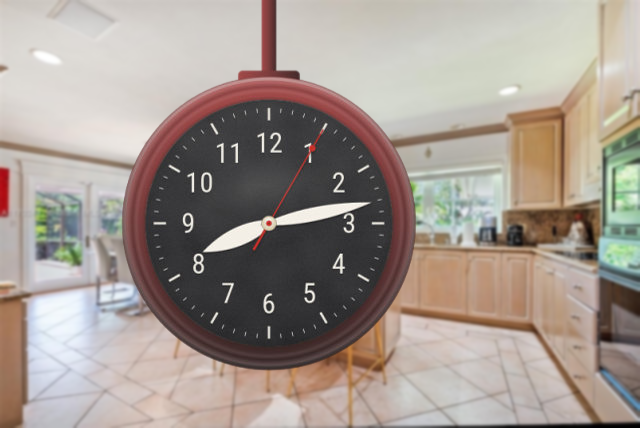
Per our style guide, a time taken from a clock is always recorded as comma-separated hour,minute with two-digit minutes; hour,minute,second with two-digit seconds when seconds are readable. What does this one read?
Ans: 8,13,05
